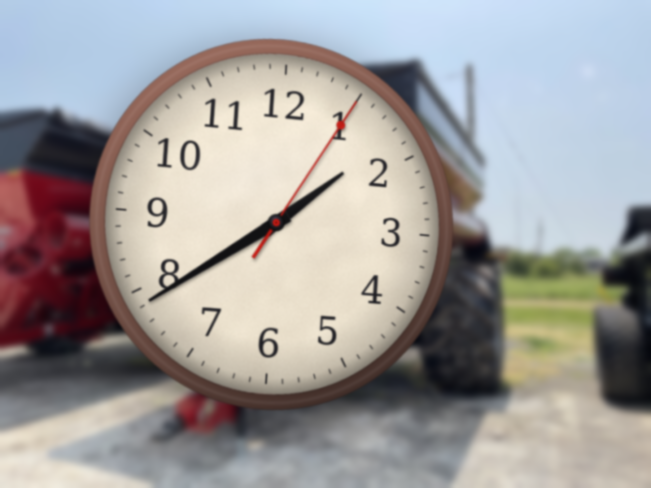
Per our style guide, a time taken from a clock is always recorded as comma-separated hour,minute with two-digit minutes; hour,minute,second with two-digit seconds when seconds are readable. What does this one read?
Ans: 1,39,05
